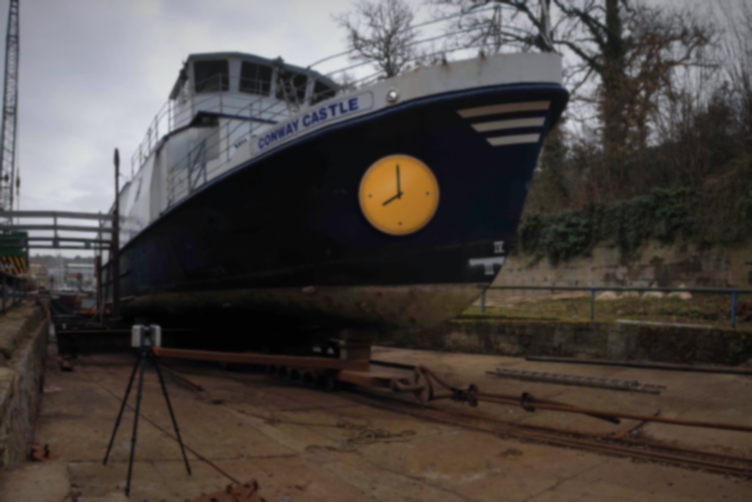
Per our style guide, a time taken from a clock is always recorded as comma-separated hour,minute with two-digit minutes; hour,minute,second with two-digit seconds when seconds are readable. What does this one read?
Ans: 8,00
